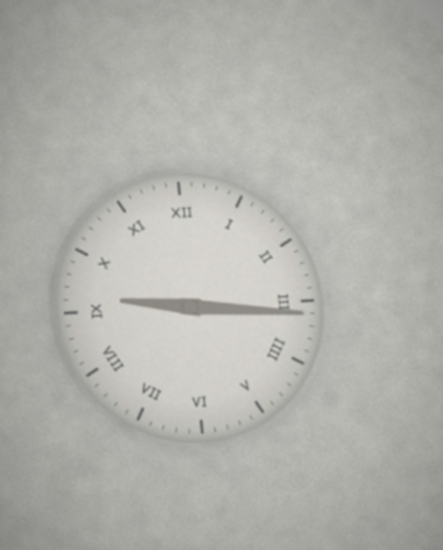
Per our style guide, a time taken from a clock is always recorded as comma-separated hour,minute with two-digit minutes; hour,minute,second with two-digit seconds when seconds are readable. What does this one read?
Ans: 9,16
